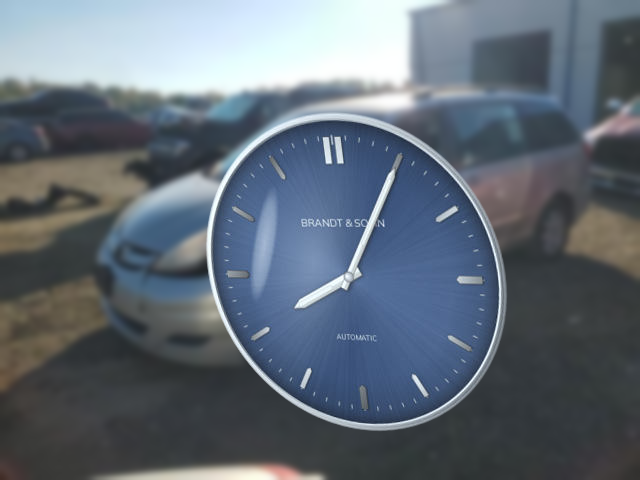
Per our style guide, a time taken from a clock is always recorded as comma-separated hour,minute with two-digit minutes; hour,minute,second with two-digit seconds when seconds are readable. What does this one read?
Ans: 8,05
